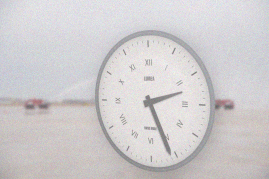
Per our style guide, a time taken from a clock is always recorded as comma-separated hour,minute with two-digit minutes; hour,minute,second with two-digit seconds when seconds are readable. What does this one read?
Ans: 2,26
